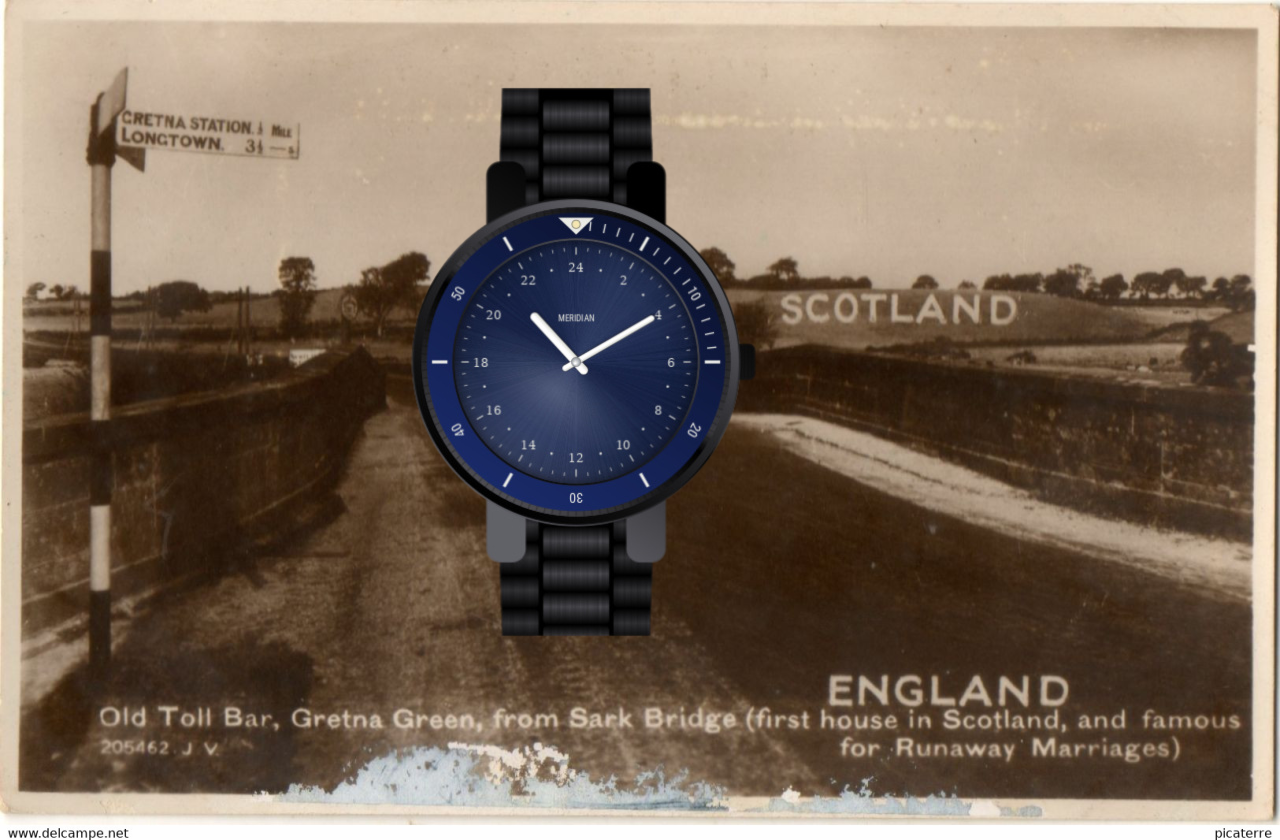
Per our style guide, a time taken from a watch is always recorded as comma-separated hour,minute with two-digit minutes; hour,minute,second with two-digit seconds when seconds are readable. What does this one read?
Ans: 21,10
